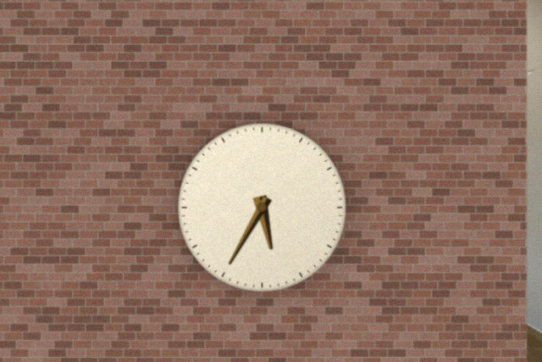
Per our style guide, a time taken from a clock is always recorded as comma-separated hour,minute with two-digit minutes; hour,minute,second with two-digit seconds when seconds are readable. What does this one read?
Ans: 5,35
